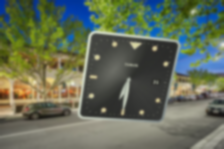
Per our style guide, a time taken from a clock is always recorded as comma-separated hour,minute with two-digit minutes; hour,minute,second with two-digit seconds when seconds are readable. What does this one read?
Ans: 6,30
